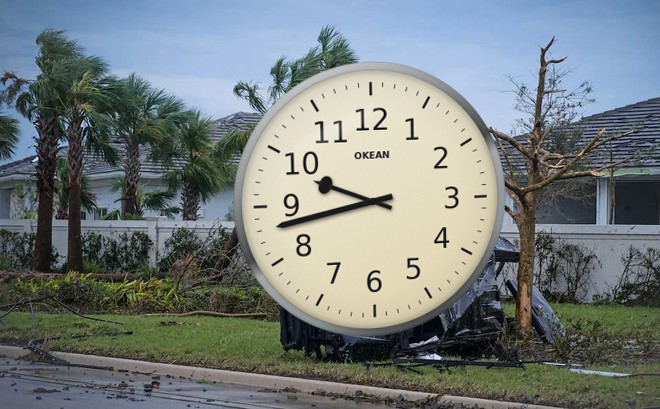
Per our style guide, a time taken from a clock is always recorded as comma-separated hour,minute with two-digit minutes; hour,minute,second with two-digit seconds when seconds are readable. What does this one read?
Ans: 9,43
